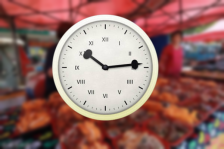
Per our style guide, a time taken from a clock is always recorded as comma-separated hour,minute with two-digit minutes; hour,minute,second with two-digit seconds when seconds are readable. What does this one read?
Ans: 10,14
